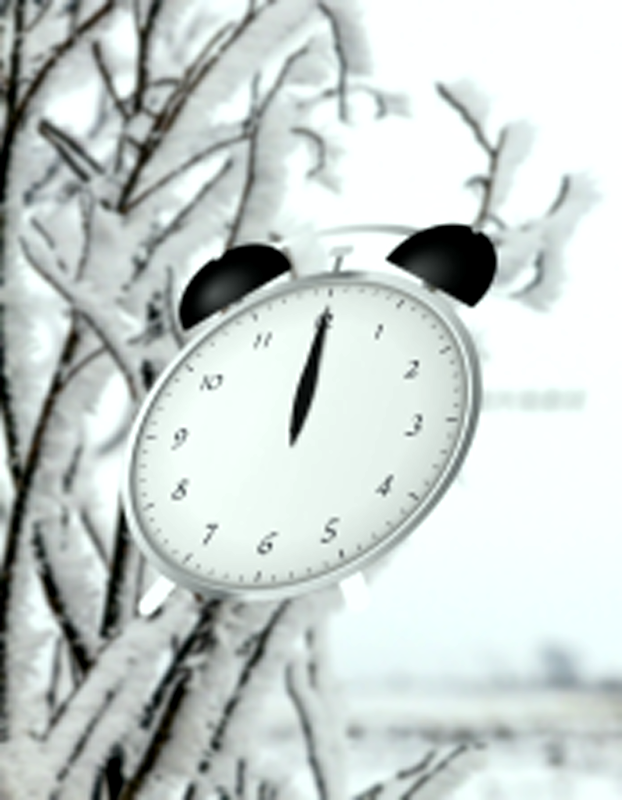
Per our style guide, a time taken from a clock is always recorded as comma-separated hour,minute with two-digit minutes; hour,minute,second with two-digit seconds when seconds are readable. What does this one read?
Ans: 12,00
